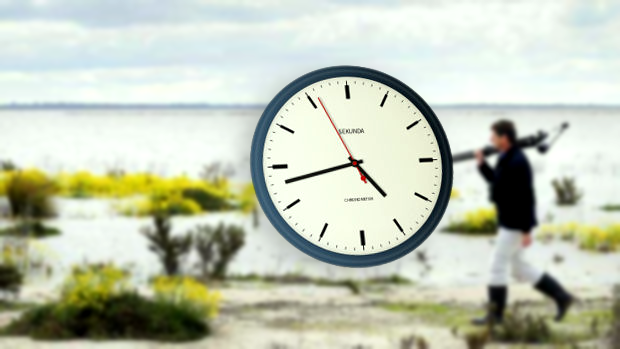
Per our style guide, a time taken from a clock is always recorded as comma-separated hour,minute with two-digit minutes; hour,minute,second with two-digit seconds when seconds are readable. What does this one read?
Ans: 4,42,56
